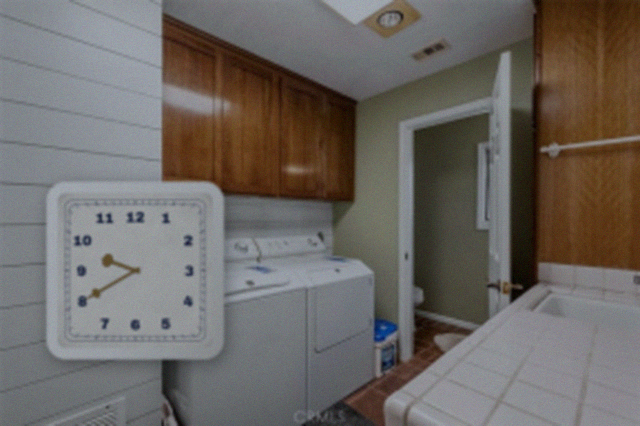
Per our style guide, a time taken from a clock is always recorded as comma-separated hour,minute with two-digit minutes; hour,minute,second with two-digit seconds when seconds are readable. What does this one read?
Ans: 9,40
